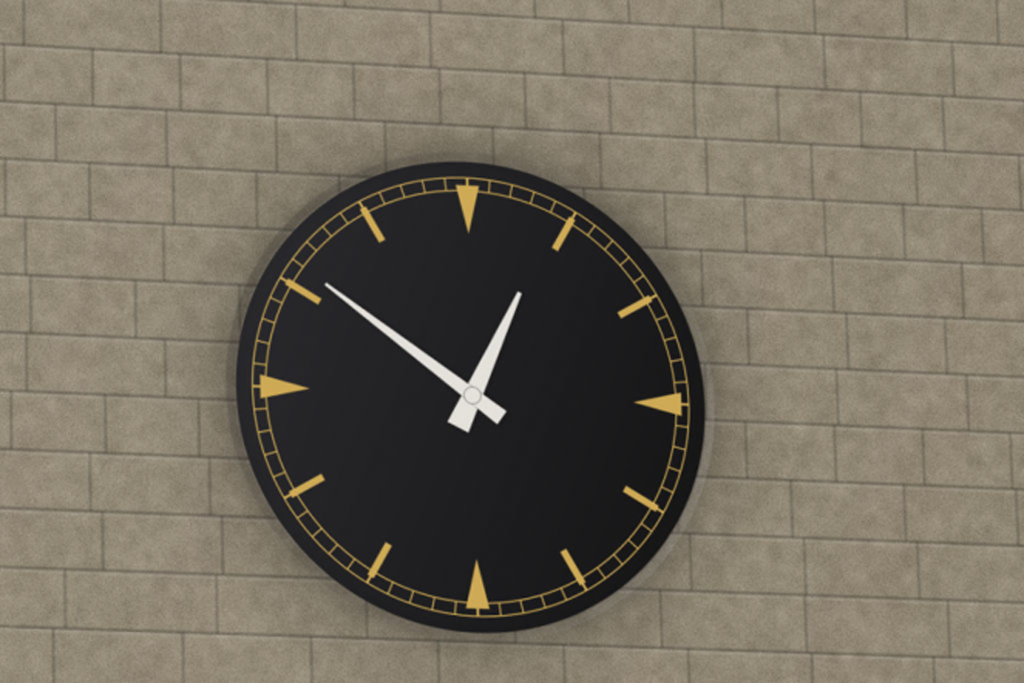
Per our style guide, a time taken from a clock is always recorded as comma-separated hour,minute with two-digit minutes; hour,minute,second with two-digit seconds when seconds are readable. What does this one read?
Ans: 12,51
